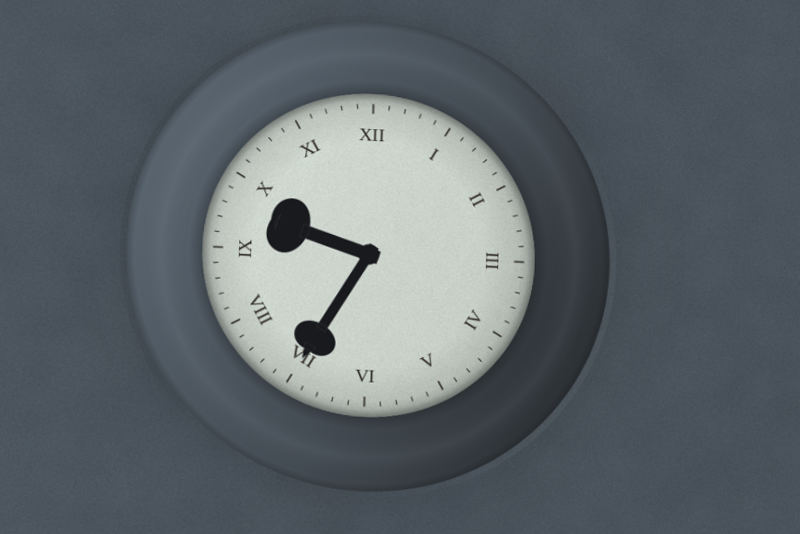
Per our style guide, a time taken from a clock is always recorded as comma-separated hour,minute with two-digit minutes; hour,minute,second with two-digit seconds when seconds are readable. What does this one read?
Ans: 9,35
